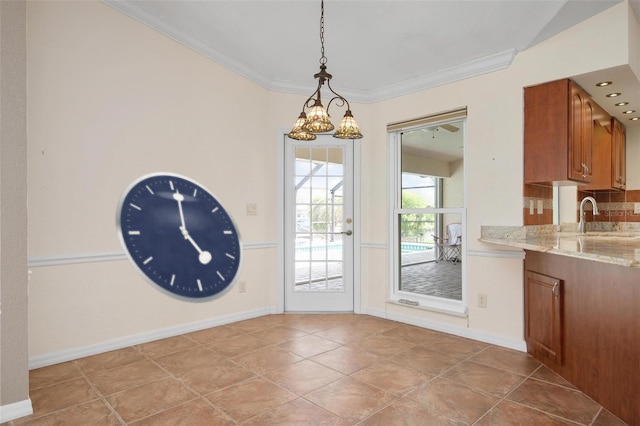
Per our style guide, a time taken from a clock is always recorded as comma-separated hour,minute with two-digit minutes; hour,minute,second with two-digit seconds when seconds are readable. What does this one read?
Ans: 5,01
